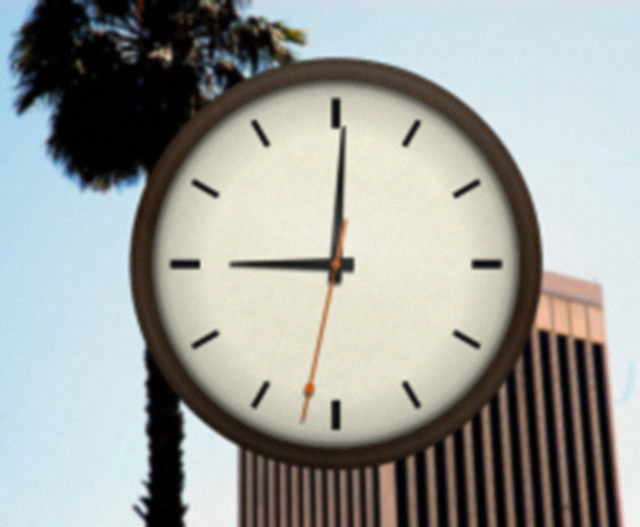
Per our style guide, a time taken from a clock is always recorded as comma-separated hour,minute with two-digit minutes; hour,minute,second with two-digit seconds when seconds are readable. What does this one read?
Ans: 9,00,32
